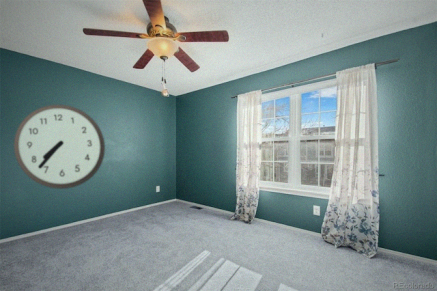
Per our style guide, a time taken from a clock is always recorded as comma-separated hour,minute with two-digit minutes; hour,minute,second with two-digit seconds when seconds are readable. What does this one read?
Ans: 7,37
